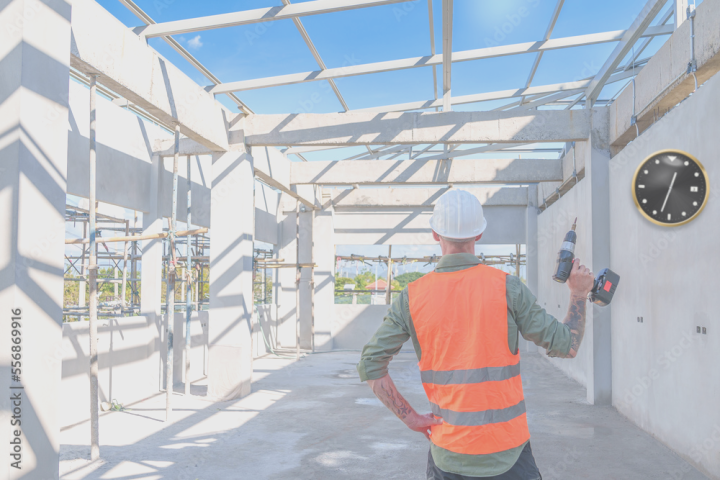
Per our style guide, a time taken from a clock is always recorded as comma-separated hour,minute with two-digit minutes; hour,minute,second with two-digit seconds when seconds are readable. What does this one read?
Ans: 12,33
